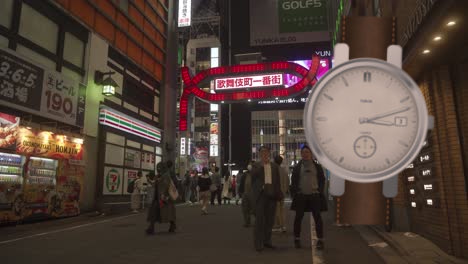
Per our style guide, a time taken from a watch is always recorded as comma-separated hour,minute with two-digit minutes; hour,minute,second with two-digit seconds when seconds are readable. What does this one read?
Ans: 3,12
